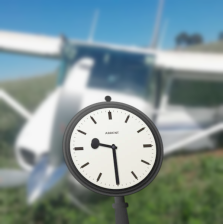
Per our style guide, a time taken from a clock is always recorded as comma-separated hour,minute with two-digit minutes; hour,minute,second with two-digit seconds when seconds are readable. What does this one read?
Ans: 9,30
